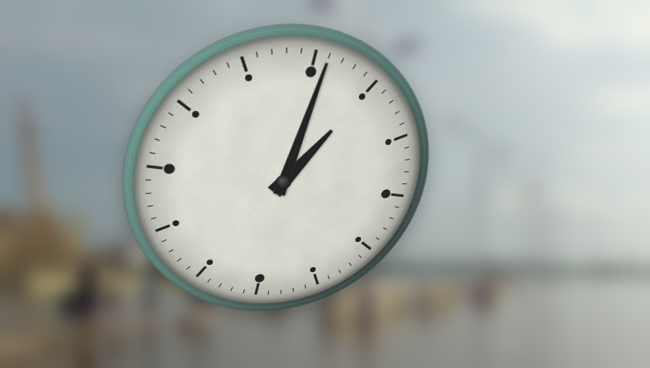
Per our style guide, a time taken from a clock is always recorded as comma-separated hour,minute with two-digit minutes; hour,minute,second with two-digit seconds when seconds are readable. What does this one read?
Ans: 1,01
